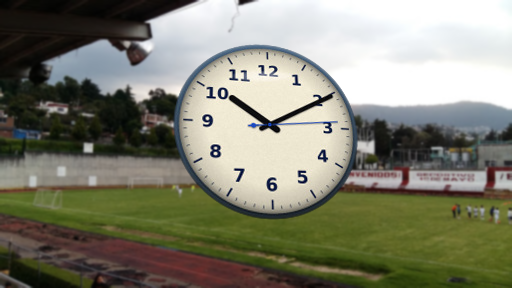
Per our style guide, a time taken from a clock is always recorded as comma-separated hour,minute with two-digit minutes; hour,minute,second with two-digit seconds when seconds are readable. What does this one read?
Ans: 10,10,14
